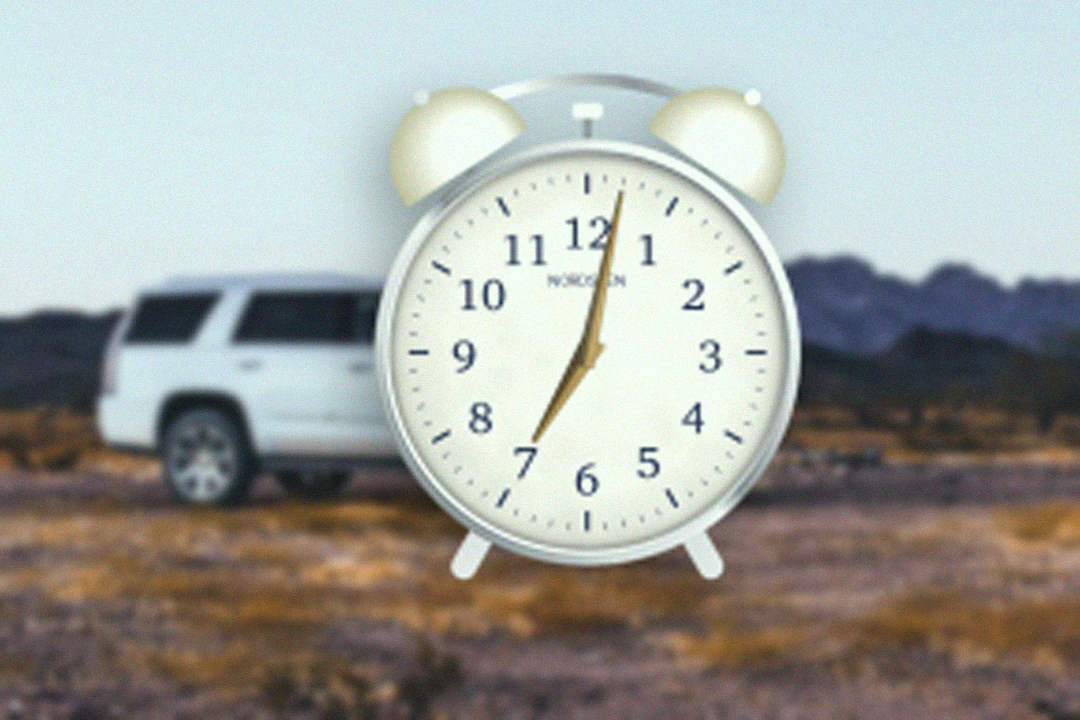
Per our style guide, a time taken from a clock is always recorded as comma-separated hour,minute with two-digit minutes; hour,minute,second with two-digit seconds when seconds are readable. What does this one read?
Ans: 7,02
